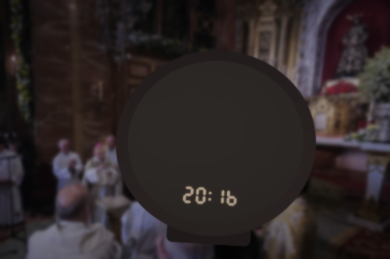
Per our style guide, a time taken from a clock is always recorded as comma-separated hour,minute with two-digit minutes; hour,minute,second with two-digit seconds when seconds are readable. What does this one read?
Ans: 20,16
